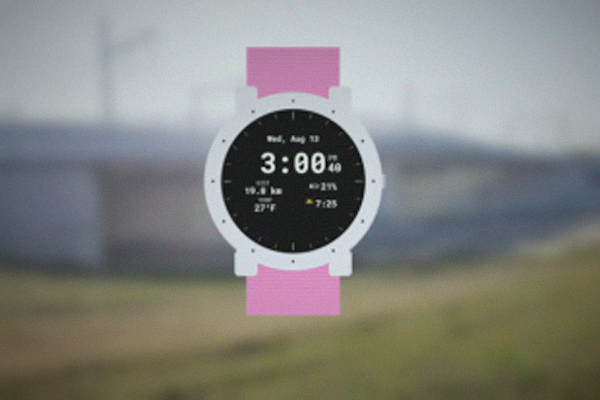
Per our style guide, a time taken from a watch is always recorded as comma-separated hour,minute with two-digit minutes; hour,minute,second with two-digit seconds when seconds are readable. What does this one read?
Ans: 3,00
